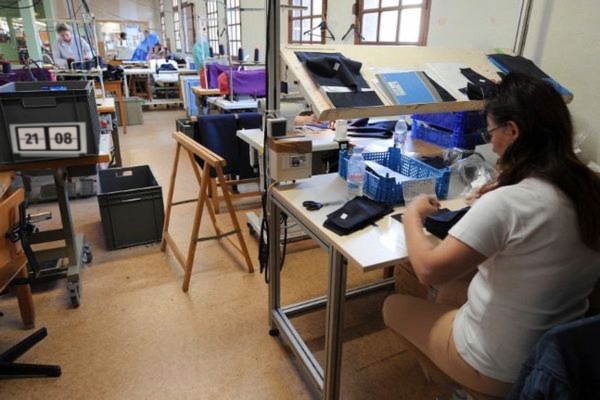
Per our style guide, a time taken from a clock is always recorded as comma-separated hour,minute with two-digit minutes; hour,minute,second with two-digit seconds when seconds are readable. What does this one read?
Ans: 21,08
